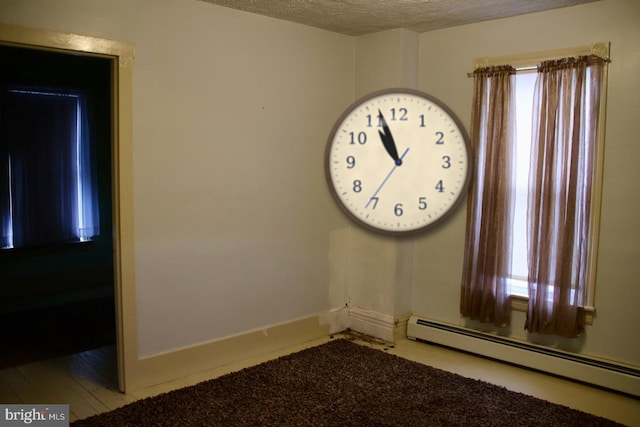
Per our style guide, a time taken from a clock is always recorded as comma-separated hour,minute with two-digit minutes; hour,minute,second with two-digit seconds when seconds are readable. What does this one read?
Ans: 10,56,36
